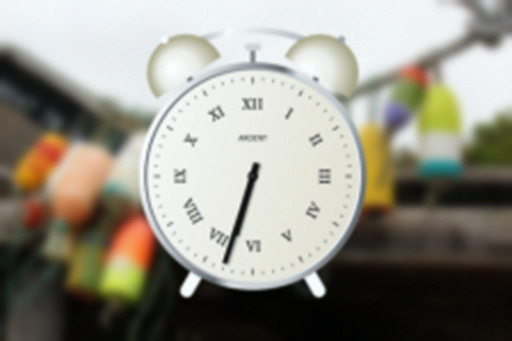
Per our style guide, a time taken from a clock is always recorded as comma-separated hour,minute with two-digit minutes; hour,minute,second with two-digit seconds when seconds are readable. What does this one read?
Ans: 6,33
